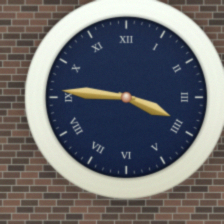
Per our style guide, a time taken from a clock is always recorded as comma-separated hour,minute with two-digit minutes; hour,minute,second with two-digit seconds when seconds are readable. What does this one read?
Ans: 3,46
